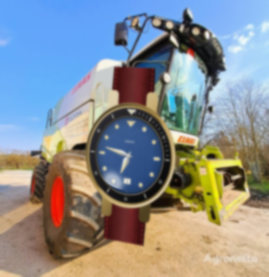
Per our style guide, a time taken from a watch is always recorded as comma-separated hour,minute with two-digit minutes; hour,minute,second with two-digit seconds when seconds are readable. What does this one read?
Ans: 6,47
